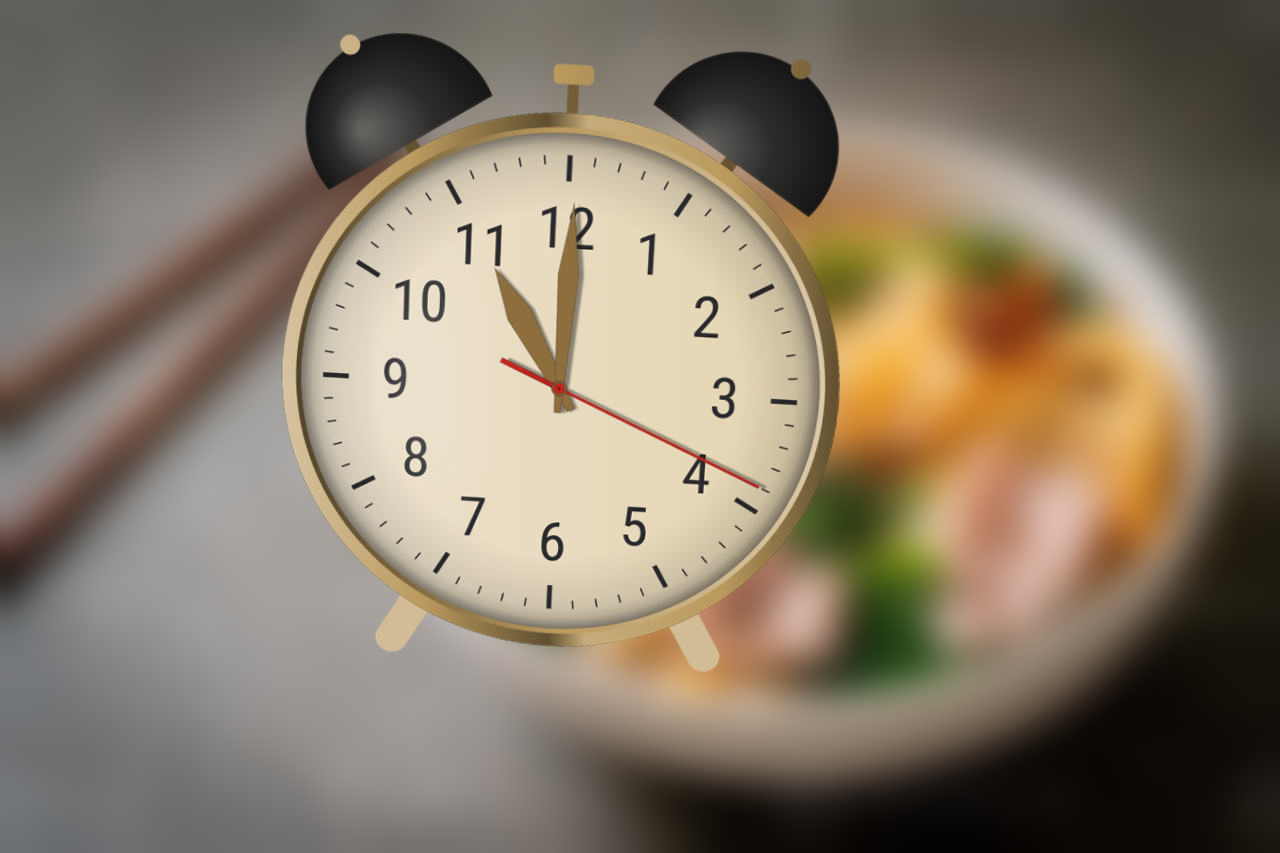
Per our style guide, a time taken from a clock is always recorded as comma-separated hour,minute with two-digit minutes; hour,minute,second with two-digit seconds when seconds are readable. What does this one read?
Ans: 11,00,19
